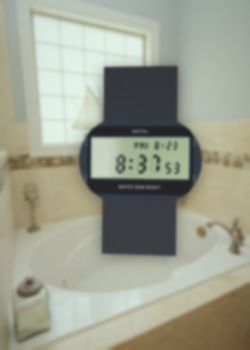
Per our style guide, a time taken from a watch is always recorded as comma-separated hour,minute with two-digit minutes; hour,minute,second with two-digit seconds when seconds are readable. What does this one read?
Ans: 8,37,53
